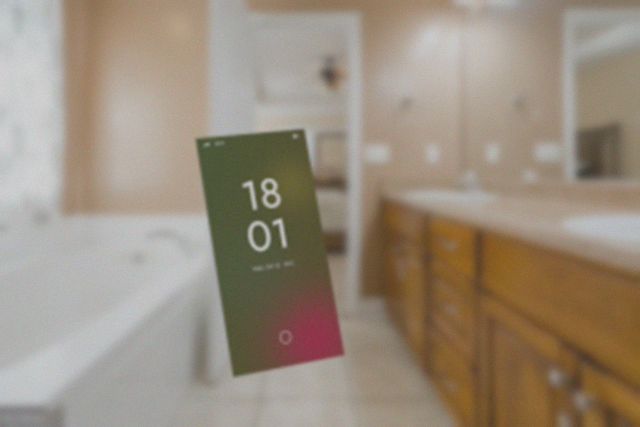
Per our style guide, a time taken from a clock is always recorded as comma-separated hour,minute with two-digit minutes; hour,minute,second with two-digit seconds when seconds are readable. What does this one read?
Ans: 18,01
